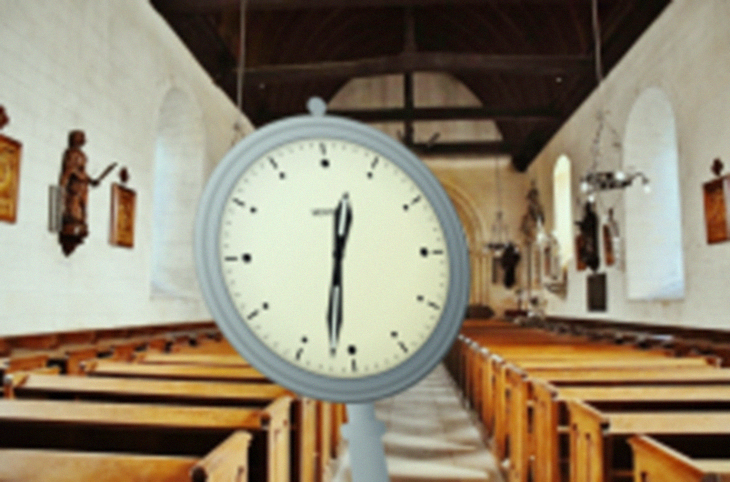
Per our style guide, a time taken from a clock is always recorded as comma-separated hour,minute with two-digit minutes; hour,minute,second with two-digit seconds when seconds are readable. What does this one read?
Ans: 12,32
